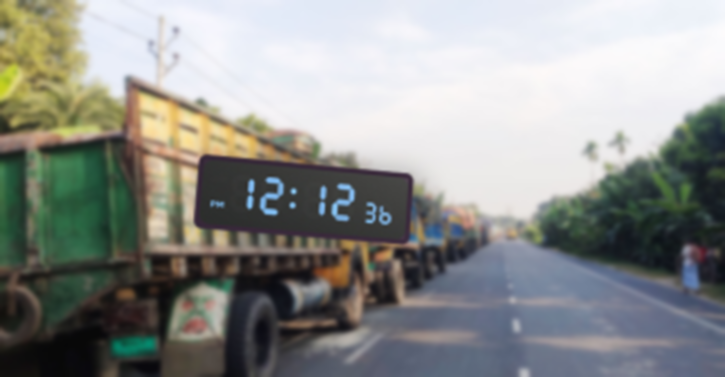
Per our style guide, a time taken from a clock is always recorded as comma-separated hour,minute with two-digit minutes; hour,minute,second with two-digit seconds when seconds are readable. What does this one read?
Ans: 12,12,36
